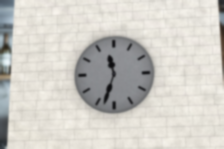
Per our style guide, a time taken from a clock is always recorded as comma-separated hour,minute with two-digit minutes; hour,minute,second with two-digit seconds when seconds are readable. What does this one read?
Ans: 11,33
